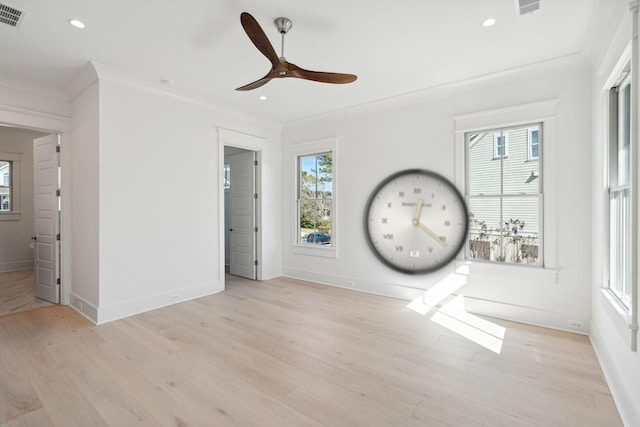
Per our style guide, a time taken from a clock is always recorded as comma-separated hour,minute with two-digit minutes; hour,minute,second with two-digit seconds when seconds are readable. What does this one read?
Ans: 12,21
